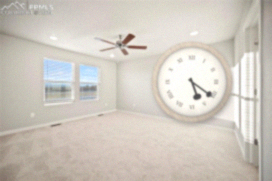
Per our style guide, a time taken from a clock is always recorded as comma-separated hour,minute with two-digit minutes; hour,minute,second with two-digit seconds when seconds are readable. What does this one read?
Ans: 5,21
